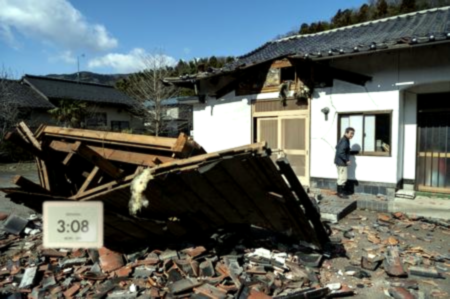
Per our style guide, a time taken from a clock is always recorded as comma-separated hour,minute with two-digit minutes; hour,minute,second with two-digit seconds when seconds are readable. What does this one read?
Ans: 3,08
